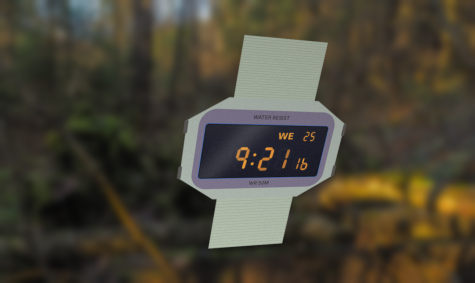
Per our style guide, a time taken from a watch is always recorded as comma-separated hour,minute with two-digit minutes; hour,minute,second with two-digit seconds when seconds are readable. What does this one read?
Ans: 9,21,16
